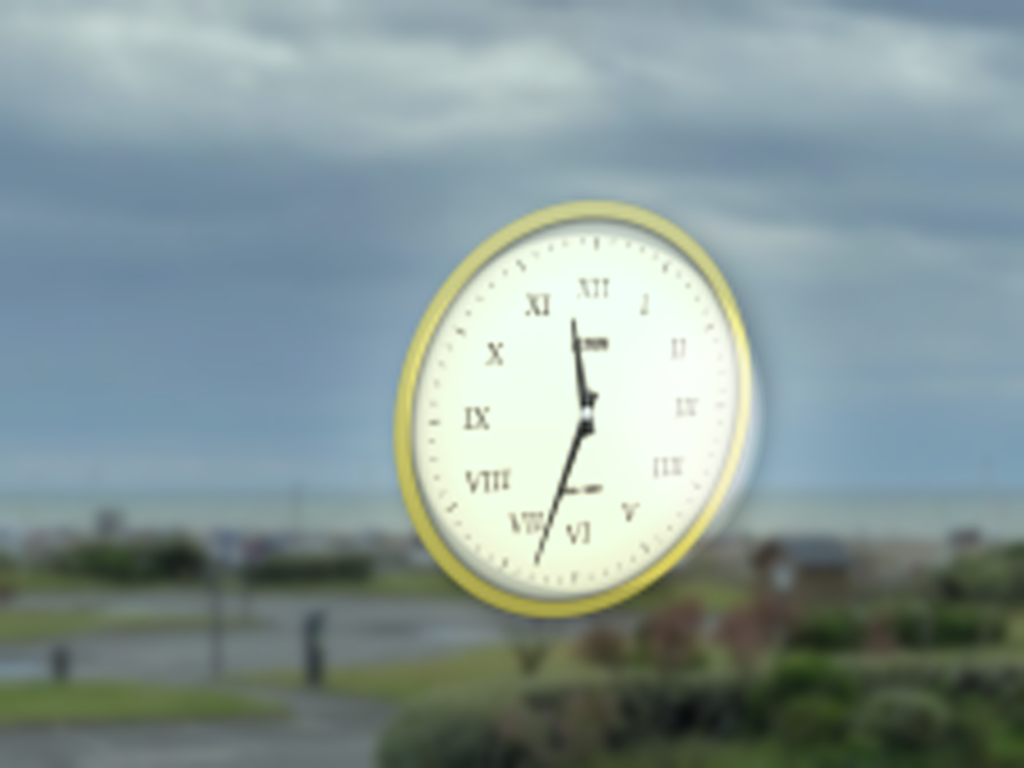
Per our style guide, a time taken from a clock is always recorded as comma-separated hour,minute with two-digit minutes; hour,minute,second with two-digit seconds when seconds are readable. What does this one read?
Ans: 11,33
